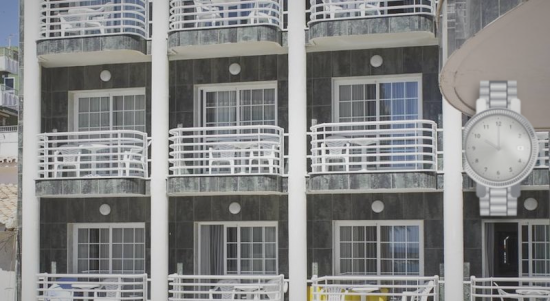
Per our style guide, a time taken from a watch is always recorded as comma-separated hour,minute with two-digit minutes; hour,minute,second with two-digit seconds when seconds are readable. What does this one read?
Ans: 10,00
